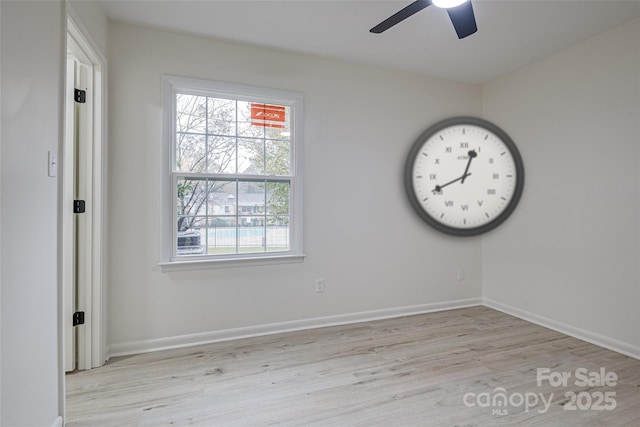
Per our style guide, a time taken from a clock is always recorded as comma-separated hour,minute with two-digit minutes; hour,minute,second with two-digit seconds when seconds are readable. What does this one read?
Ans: 12,41
